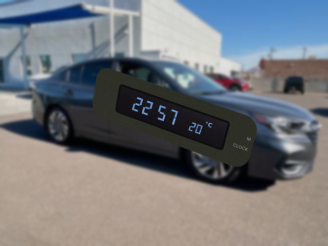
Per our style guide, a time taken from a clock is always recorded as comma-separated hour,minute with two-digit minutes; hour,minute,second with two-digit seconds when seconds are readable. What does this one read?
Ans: 22,57
